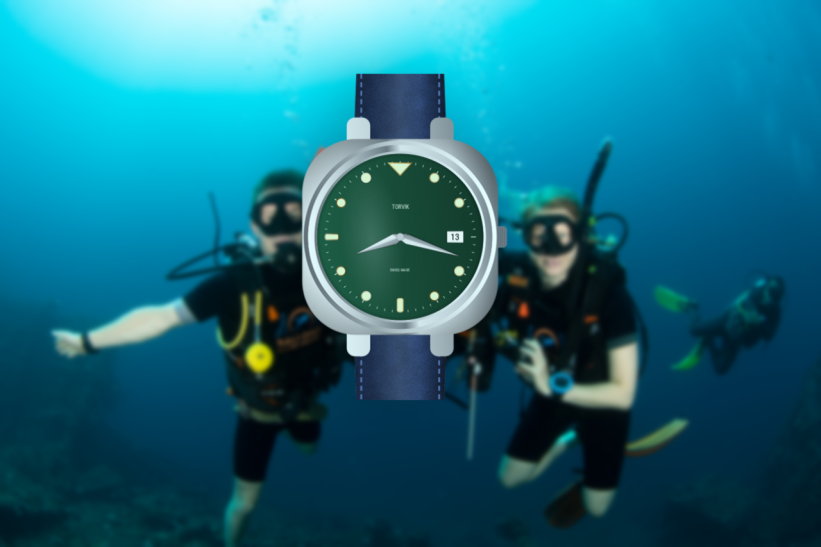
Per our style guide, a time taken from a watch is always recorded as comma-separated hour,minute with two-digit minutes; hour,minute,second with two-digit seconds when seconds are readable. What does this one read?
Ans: 8,18
